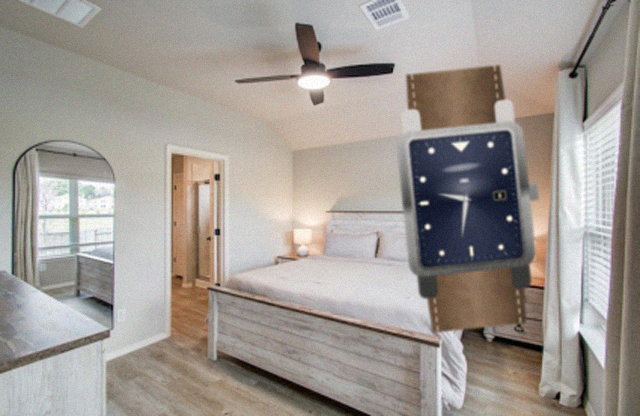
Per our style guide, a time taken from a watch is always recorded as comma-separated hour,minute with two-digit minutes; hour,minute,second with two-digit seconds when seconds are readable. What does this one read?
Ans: 9,32
